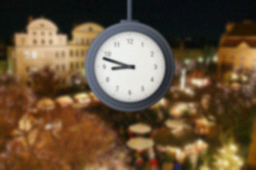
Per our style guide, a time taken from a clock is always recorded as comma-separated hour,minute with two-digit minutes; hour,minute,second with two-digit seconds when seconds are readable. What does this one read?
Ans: 8,48
